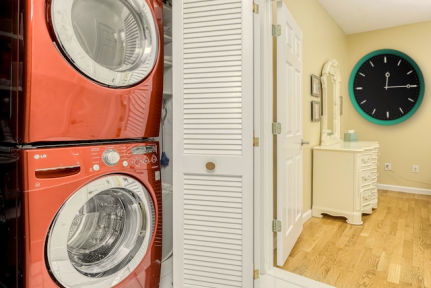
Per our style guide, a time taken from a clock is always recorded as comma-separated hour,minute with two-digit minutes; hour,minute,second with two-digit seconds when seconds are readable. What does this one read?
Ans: 12,15
